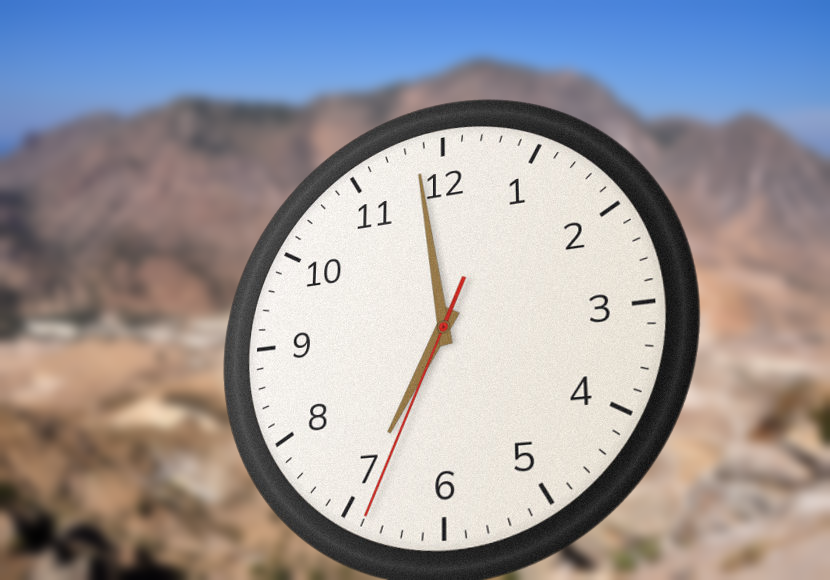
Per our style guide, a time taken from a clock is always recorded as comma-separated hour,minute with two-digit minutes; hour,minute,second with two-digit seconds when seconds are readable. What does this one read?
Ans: 6,58,34
